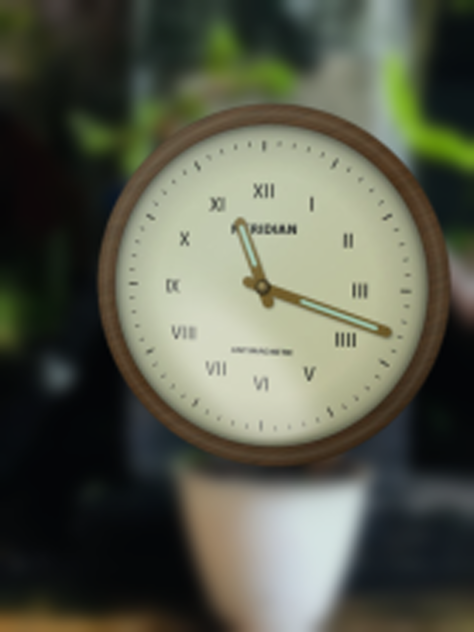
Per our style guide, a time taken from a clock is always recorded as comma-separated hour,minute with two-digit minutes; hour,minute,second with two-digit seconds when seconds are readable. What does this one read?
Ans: 11,18
